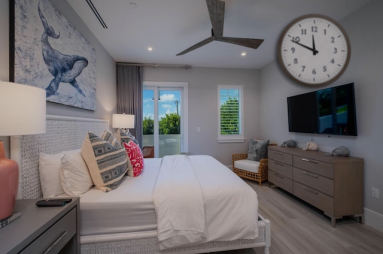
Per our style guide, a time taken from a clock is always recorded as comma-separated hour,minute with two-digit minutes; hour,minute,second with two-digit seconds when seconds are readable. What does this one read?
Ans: 11,49
